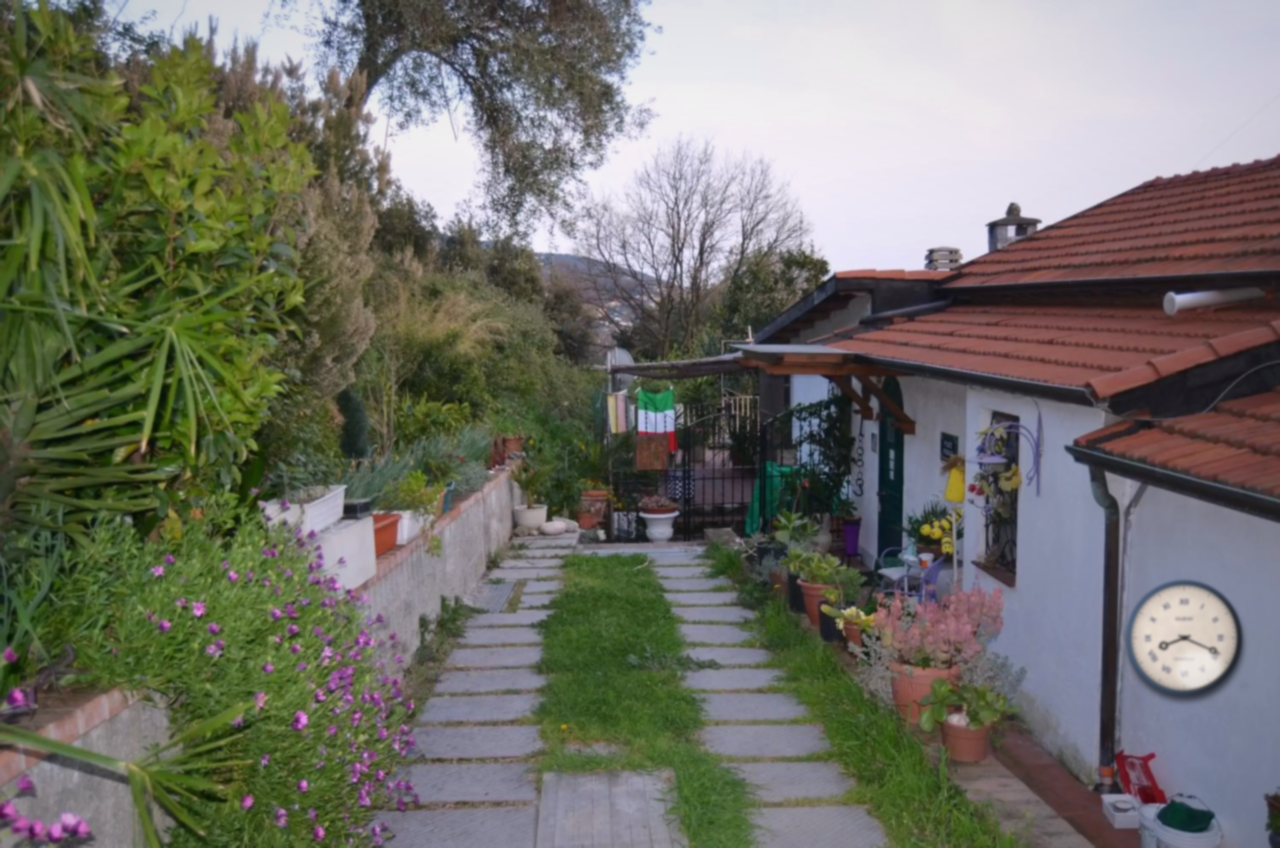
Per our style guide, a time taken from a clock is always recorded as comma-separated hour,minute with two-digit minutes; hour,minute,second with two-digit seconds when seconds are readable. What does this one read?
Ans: 8,19
